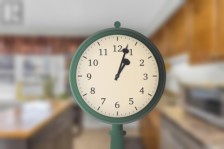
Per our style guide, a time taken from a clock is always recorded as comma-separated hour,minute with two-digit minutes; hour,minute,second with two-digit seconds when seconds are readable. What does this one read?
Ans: 1,03
